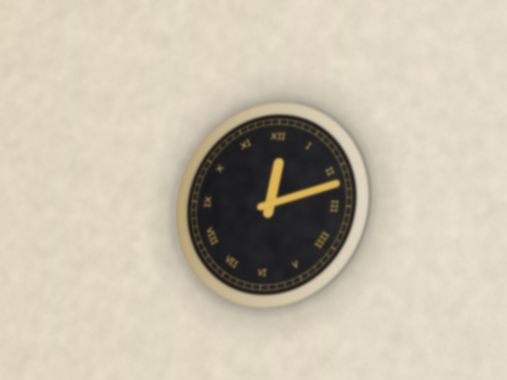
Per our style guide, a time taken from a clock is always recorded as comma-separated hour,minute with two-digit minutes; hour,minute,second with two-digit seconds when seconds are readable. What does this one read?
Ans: 12,12
